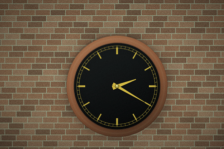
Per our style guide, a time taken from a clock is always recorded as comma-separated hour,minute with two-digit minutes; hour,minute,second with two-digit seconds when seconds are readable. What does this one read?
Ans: 2,20
